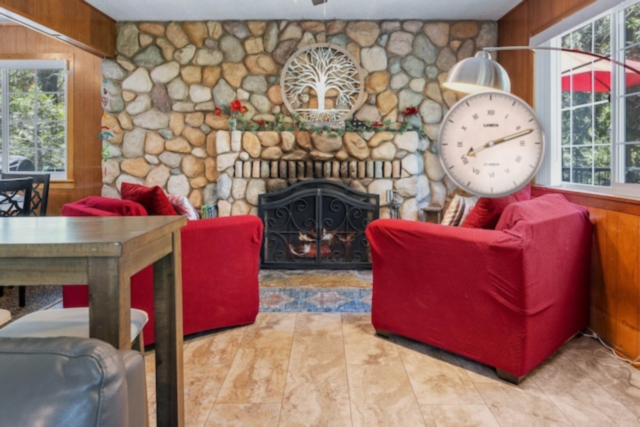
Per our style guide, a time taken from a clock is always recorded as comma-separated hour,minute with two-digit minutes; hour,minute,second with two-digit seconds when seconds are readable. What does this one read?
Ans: 8,12
